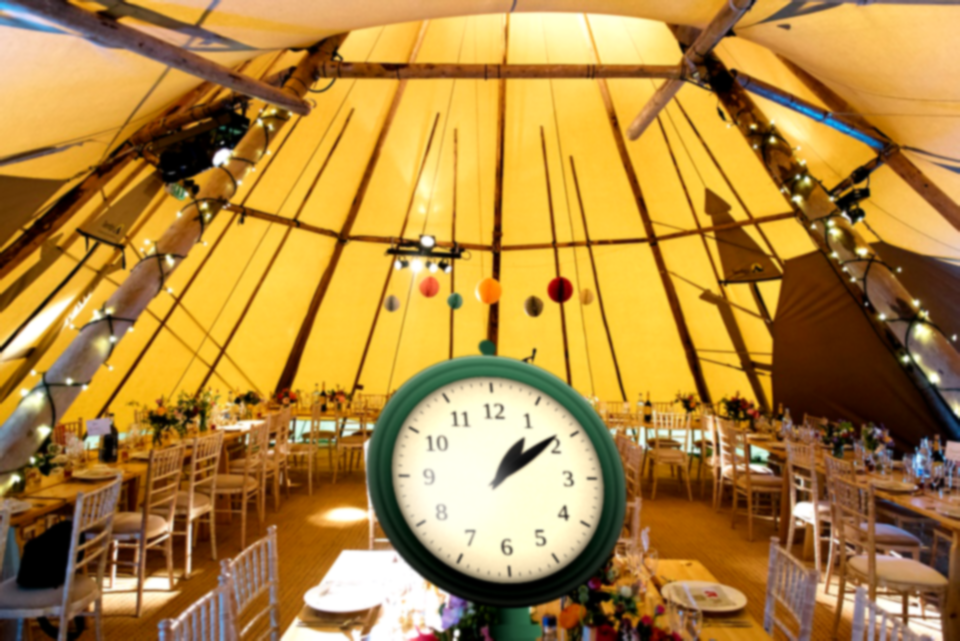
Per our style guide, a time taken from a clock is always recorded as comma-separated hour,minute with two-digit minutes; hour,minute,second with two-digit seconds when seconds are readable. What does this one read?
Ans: 1,09
